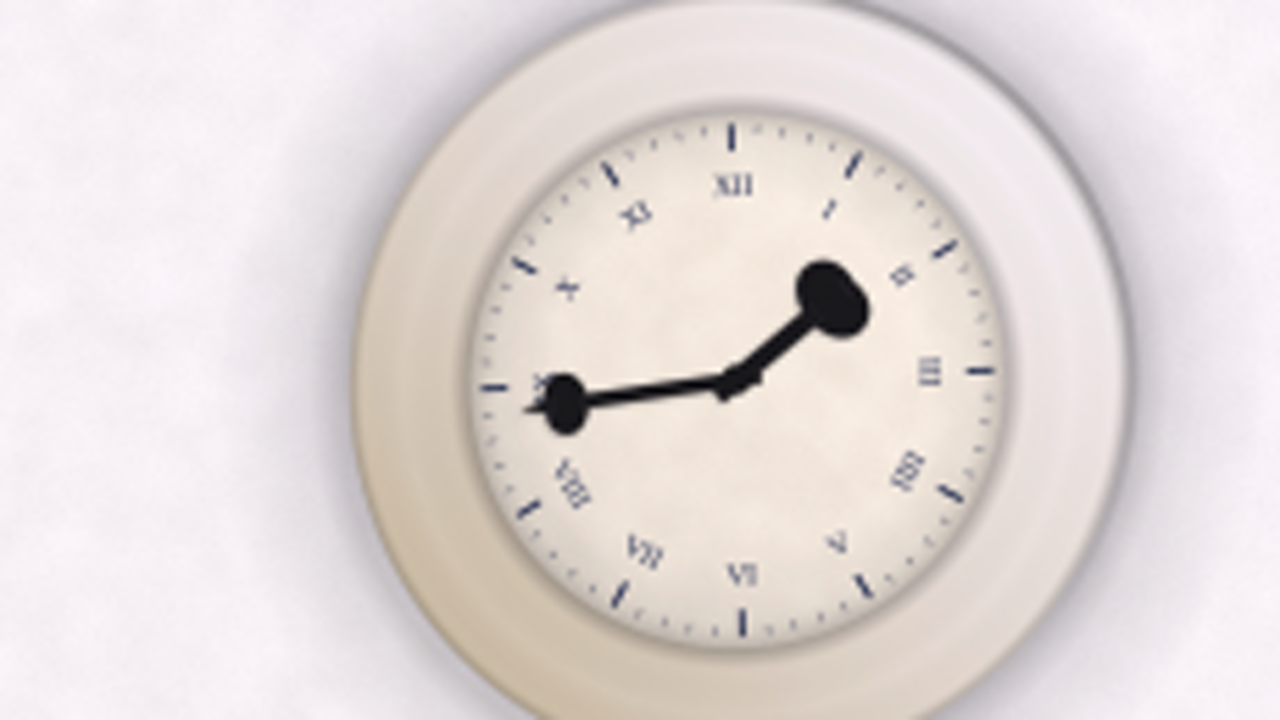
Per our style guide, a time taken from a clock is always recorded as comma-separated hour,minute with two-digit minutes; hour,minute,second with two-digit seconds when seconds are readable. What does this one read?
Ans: 1,44
